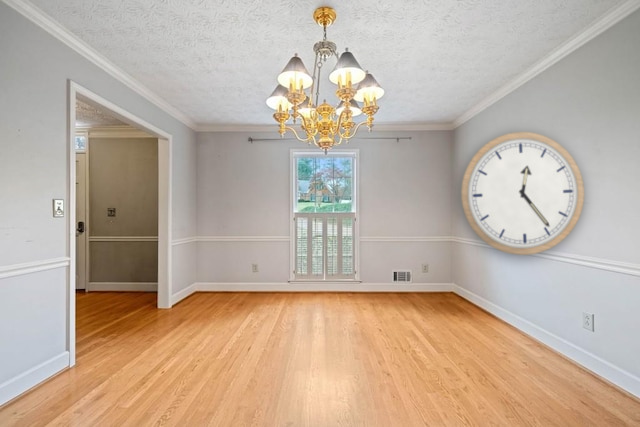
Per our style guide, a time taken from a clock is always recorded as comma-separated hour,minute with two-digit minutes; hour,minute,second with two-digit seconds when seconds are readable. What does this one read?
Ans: 12,24
